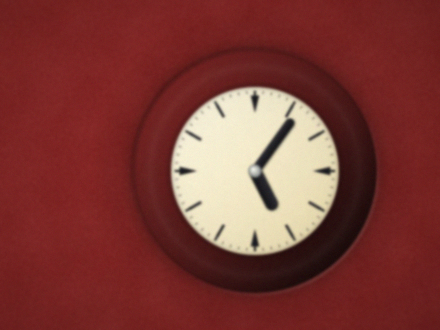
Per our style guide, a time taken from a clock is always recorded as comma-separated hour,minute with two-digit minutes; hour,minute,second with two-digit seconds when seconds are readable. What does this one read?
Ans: 5,06
